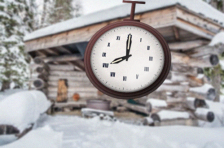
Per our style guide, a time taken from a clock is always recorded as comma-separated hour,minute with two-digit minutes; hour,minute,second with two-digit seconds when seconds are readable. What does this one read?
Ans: 8,00
